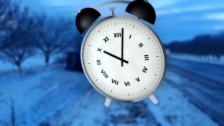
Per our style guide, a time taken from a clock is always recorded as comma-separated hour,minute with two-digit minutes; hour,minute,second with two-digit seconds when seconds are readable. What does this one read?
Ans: 10,02
